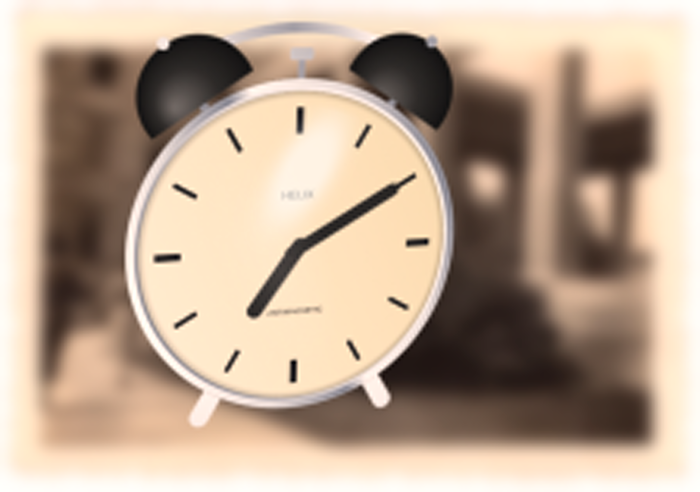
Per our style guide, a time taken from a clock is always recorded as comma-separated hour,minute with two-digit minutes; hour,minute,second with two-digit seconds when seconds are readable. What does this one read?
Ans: 7,10
